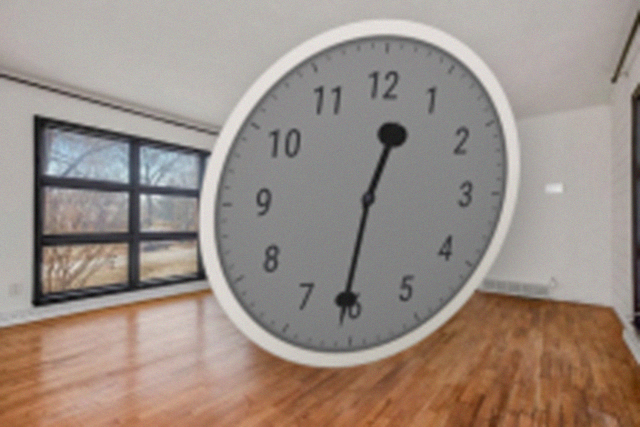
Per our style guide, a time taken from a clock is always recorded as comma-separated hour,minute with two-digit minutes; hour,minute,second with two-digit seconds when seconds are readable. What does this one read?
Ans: 12,31
